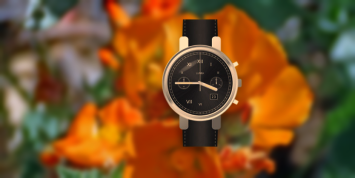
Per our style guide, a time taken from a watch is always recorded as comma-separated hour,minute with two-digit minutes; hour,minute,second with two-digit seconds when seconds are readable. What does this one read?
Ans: 3,45
